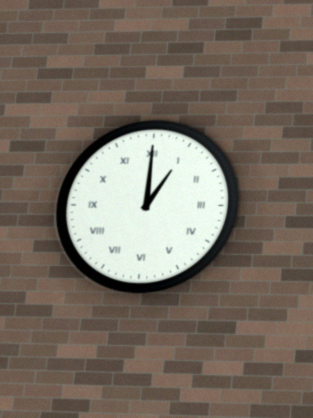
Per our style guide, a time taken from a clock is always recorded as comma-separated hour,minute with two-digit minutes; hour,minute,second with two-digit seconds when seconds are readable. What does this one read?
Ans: 1,00
